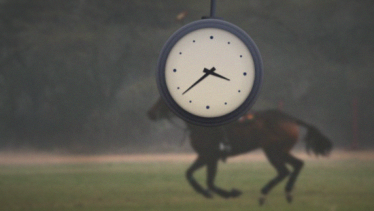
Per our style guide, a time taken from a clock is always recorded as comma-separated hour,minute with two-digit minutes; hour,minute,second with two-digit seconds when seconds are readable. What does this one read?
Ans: 3,38
